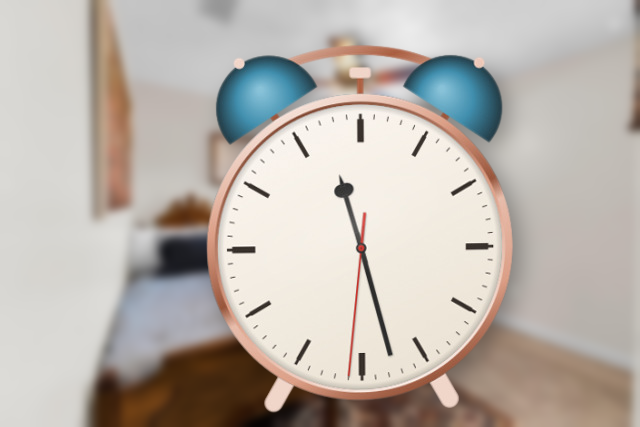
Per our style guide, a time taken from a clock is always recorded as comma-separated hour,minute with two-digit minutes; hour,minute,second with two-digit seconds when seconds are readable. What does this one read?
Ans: 11,27,31
